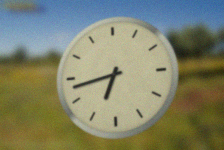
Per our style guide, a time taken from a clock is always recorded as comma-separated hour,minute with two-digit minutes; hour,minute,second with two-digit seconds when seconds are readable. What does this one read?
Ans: 6,43
